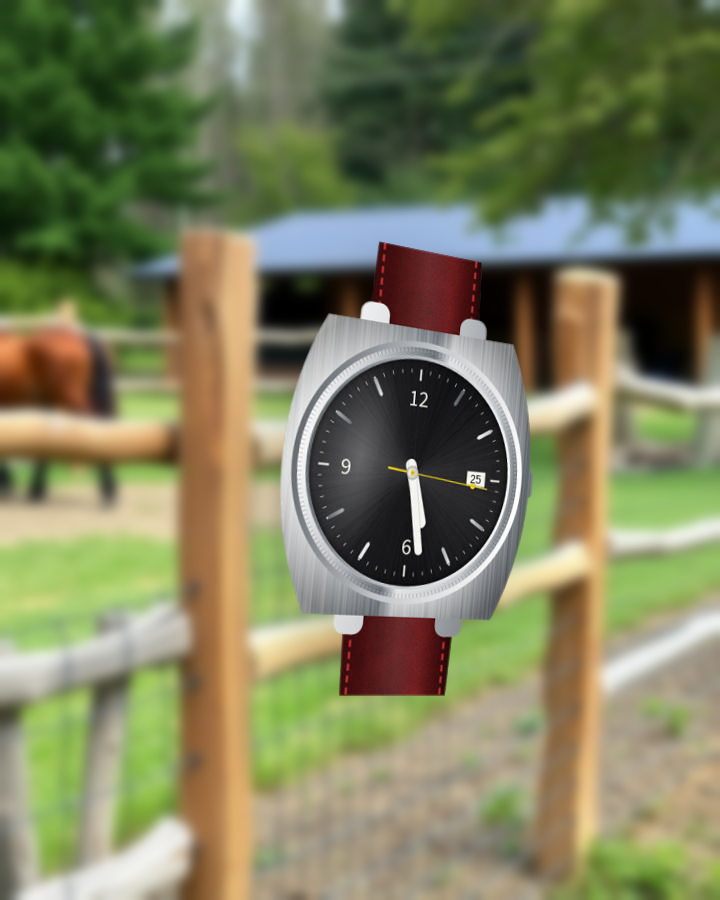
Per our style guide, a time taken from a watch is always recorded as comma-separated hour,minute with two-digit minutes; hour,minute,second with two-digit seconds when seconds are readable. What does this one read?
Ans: 5,28,16
